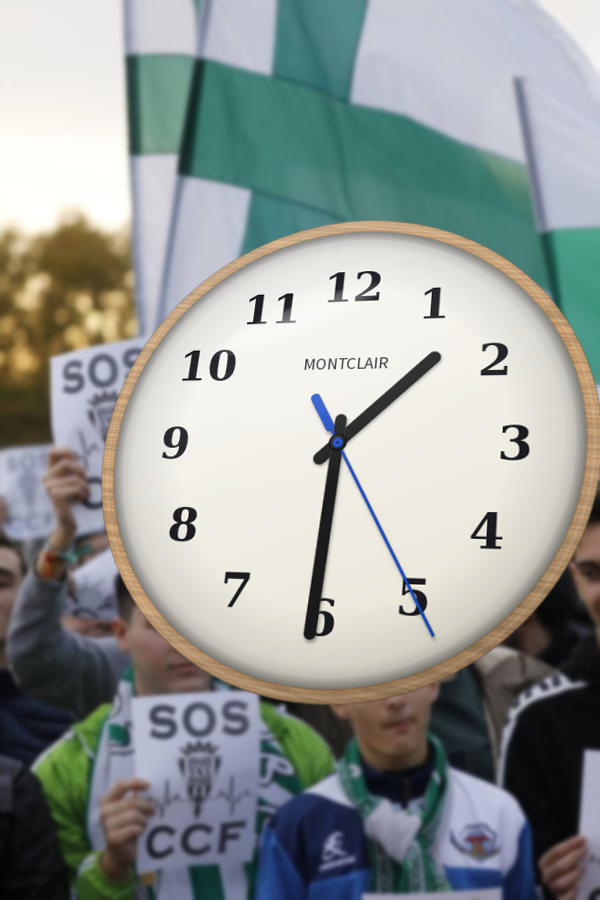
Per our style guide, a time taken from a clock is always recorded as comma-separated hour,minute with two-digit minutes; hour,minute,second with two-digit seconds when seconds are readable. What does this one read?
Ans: 1,30,25
